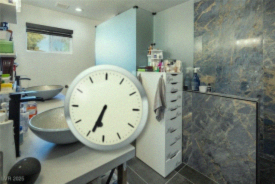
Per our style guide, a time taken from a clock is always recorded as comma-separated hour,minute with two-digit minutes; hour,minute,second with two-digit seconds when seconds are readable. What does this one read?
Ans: 6,34
